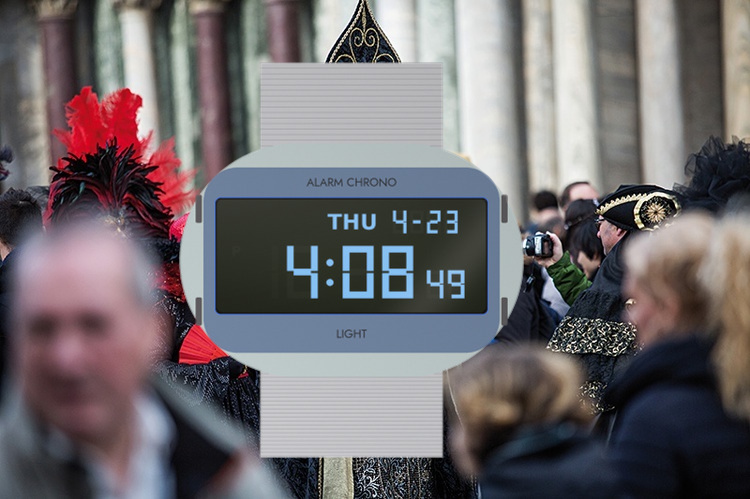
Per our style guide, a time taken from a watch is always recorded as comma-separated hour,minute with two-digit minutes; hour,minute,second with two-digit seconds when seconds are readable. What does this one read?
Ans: 4,08,49
